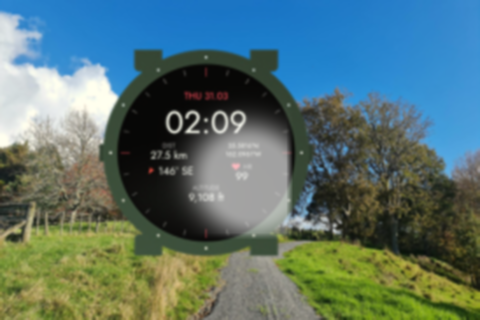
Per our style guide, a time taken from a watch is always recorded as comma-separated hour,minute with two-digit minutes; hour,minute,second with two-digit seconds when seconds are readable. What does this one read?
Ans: 2,09
